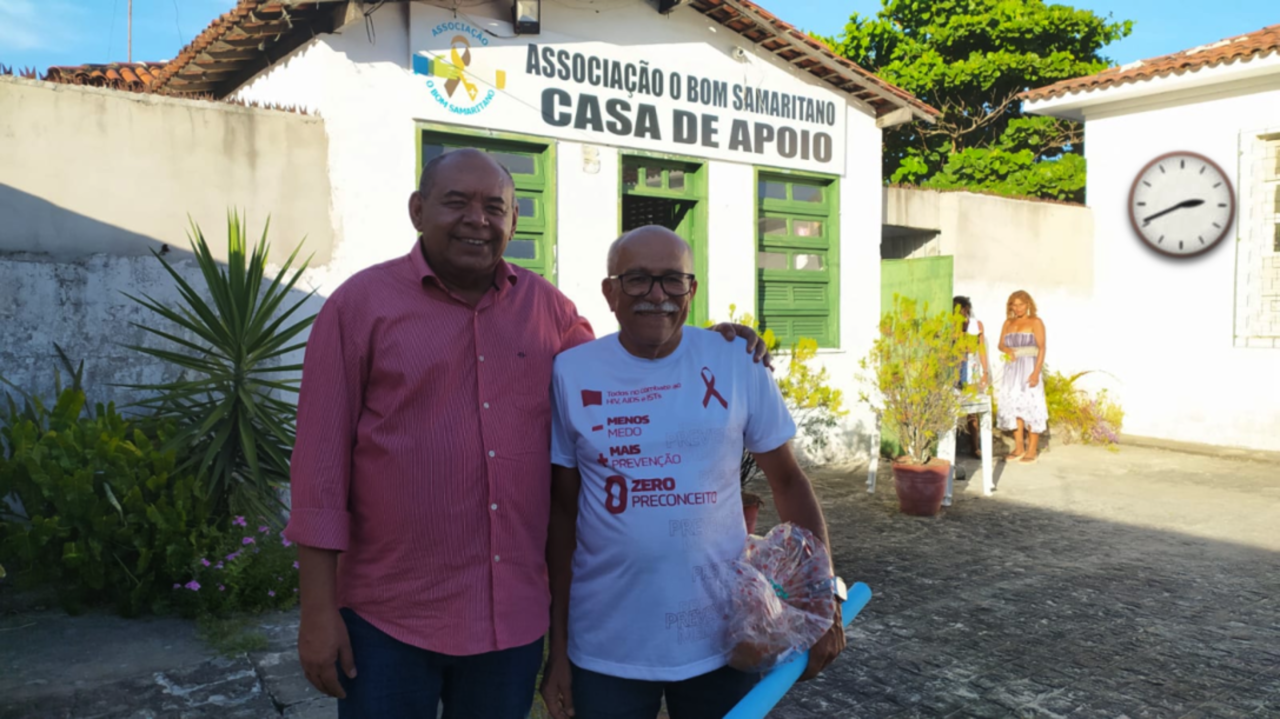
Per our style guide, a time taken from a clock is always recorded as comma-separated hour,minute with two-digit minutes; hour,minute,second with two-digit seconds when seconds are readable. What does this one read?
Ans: 2,41
